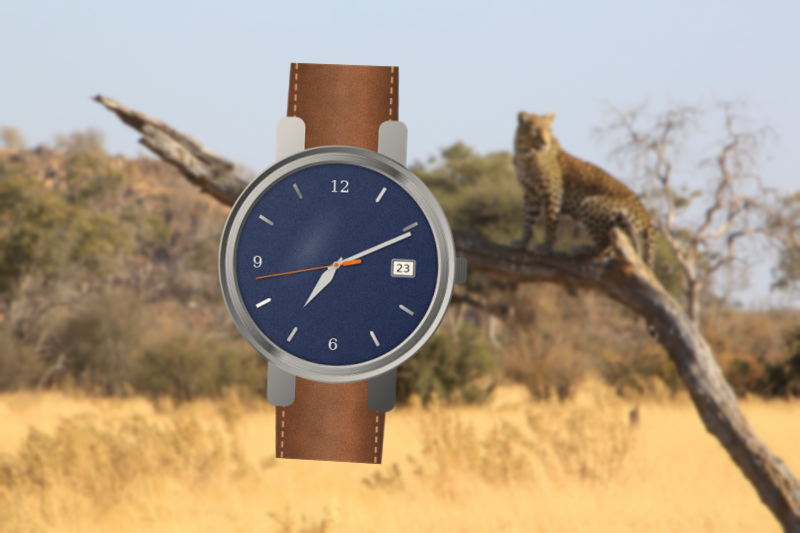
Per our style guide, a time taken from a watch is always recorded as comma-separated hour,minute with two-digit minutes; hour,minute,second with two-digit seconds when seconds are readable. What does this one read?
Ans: 7,10,43
